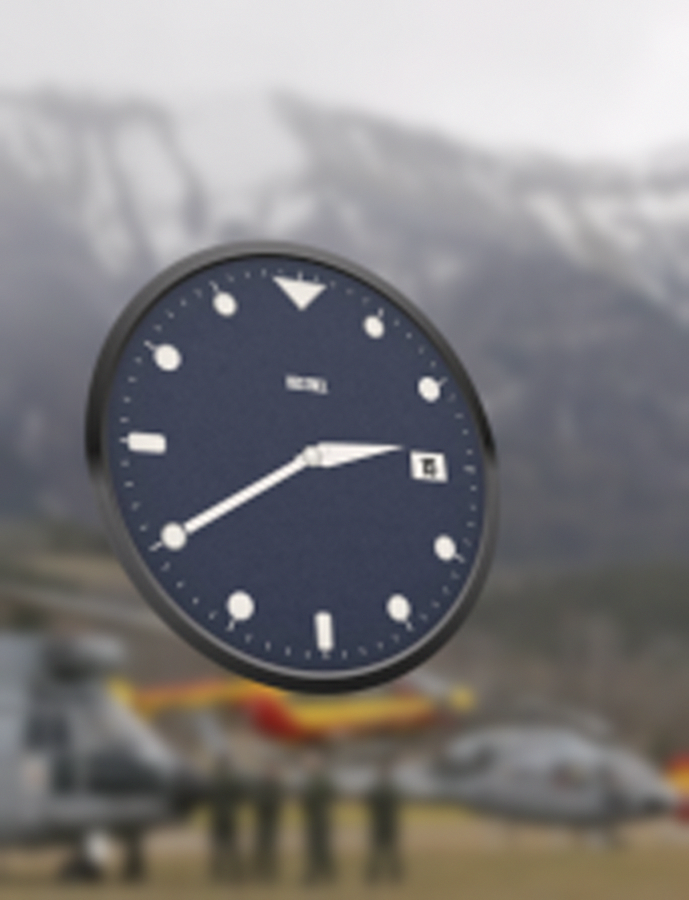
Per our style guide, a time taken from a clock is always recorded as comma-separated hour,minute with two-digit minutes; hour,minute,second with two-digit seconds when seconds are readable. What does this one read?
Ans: 2,40
